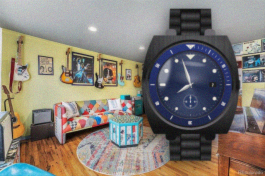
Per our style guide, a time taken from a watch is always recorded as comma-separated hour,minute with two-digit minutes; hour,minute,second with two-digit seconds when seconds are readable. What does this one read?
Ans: 7,57
